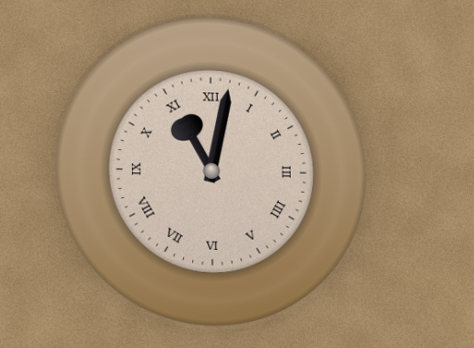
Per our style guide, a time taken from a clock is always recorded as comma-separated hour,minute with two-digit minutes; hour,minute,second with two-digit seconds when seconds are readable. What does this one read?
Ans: 11,02
